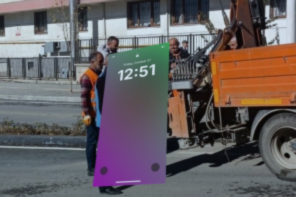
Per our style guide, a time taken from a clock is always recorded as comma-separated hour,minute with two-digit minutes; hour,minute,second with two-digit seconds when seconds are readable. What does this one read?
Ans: 12,51
